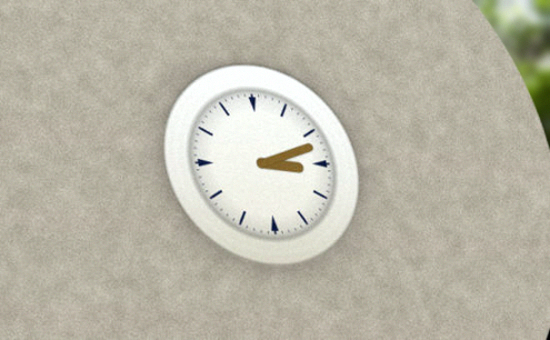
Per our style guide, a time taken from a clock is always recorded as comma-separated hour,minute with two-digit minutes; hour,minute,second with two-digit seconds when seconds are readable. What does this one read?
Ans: 3,12
